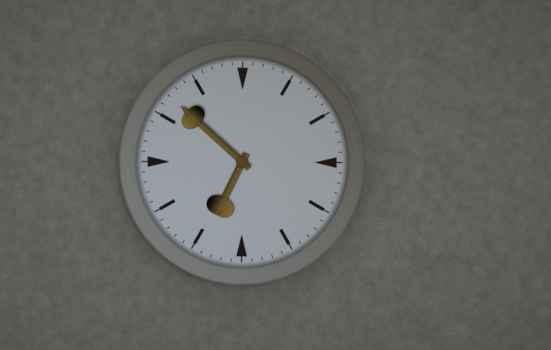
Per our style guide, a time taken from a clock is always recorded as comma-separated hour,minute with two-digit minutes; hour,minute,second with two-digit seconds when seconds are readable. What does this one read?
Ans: 6,52
